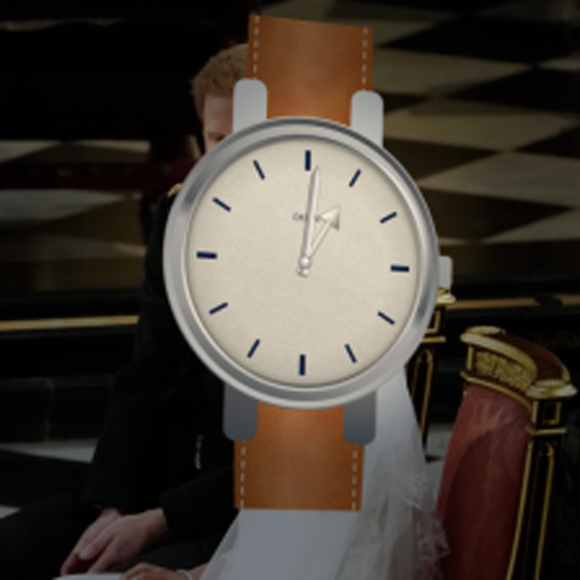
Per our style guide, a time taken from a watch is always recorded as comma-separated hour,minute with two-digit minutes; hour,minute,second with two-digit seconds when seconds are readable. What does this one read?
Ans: 1,01
